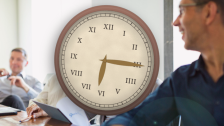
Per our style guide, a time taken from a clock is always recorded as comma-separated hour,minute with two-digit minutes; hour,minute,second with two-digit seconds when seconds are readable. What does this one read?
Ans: 6,15
